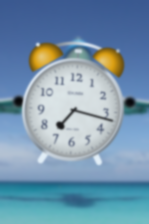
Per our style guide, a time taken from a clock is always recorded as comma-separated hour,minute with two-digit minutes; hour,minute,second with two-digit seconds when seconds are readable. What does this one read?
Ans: 7,17
